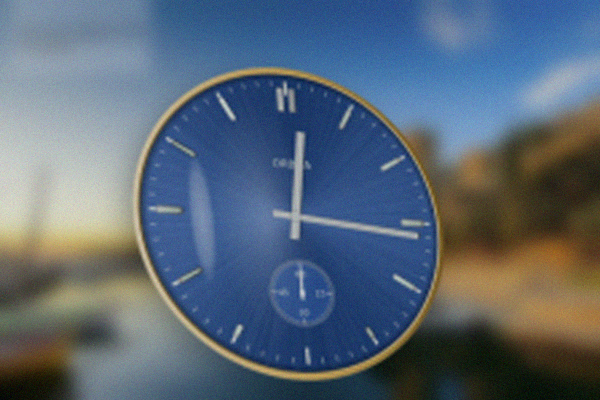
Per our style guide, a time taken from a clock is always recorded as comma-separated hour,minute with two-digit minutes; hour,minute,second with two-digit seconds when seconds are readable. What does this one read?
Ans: 12,16
